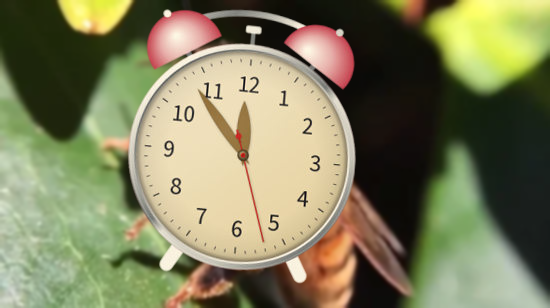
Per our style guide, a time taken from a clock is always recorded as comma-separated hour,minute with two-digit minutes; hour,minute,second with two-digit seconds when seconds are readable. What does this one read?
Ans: 11,53,27
